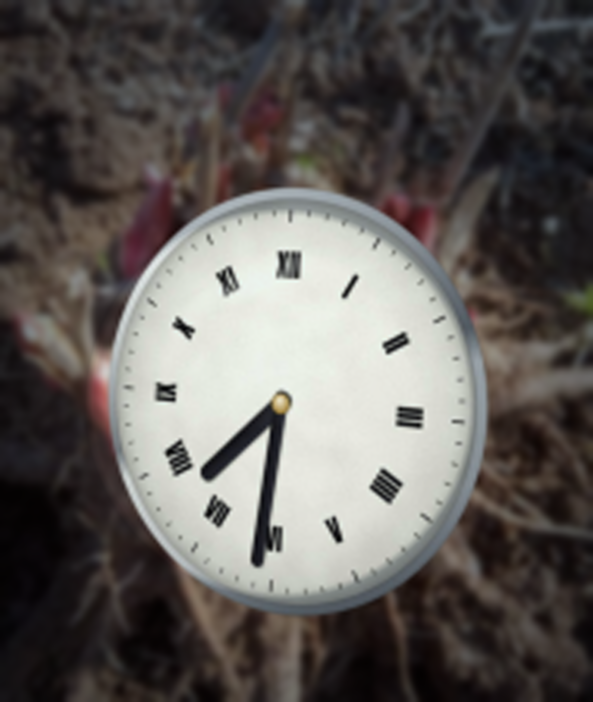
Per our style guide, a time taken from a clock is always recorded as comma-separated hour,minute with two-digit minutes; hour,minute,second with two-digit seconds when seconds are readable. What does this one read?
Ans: 7,31
